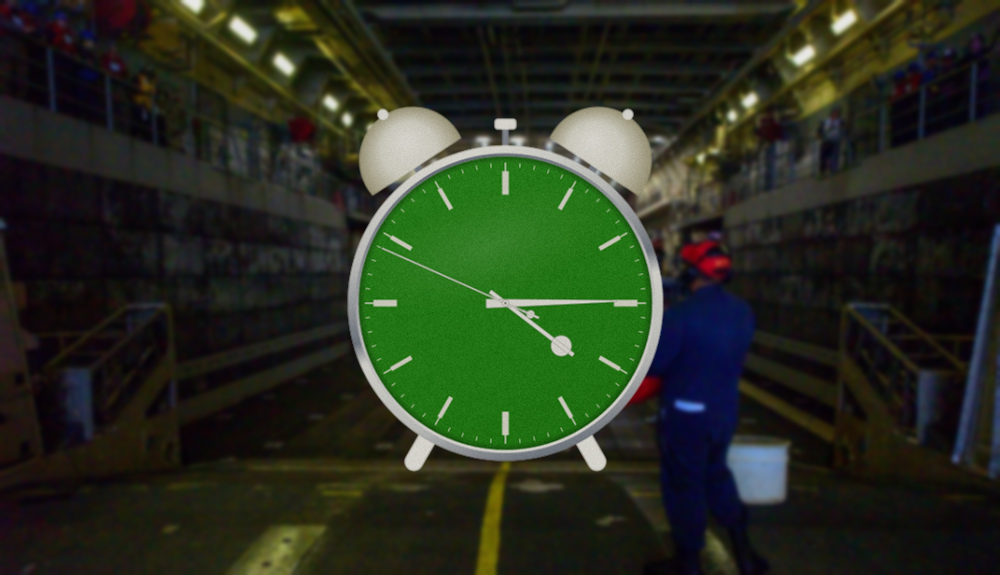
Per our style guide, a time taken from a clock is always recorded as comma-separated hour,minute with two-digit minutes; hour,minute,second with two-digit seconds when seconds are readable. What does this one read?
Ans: 4,14,49
